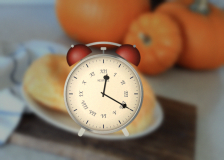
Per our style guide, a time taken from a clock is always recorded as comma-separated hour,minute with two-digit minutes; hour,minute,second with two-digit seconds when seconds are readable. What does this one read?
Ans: 12,20
